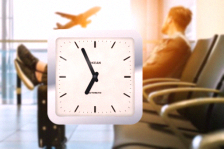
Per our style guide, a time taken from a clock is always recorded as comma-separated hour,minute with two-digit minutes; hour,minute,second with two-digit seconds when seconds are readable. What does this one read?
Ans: 6,56
